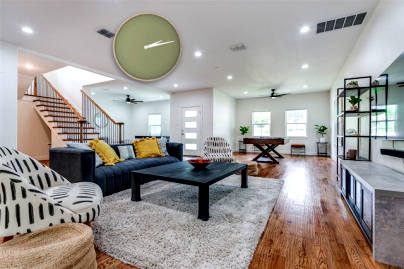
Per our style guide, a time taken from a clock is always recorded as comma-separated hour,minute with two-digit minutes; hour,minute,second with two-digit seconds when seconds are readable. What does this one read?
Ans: 2,13
